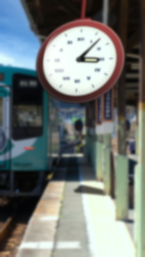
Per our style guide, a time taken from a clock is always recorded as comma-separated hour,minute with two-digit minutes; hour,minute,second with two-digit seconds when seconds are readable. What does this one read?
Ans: 3,07
